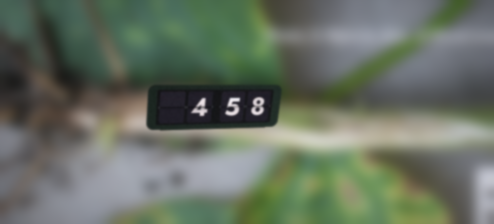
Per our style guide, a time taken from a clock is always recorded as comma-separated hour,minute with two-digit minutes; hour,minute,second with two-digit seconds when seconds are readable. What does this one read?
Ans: 4,58
